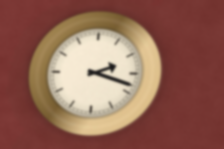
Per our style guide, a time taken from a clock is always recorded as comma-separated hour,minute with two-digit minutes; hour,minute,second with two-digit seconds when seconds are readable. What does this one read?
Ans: 2,18
